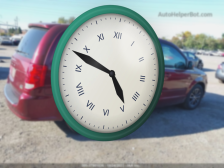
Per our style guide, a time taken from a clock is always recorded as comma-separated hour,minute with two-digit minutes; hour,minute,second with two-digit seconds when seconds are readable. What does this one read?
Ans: 4,48
